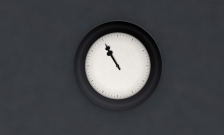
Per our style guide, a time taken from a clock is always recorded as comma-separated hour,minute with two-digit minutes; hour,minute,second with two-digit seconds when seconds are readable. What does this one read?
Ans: 10,55
